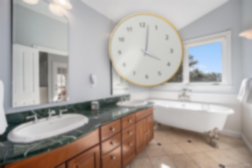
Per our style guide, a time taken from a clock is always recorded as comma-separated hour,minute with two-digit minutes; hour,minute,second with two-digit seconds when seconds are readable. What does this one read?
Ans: 4,02
